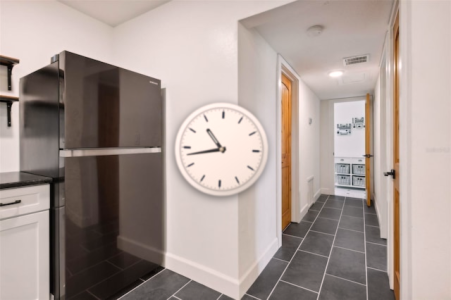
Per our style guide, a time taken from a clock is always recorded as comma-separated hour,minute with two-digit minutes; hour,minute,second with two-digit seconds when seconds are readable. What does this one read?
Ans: 10,43
